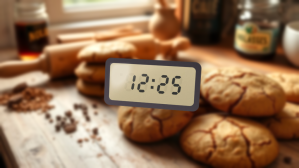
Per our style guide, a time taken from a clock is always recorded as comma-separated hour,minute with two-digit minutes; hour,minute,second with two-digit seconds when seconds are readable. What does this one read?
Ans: 12,25
